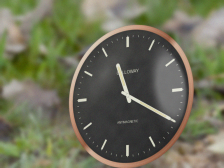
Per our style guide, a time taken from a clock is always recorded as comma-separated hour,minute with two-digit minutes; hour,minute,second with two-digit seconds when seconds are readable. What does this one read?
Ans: 11,20
